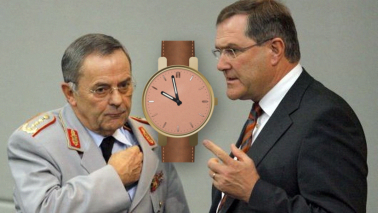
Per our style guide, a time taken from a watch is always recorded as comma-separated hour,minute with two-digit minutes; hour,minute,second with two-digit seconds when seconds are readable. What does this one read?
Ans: 9,58
